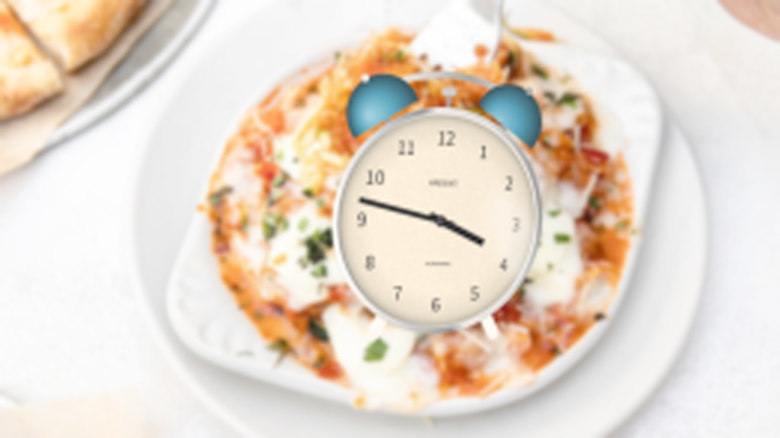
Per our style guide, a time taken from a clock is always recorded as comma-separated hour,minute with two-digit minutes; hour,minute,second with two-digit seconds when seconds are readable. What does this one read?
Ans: 3,47
